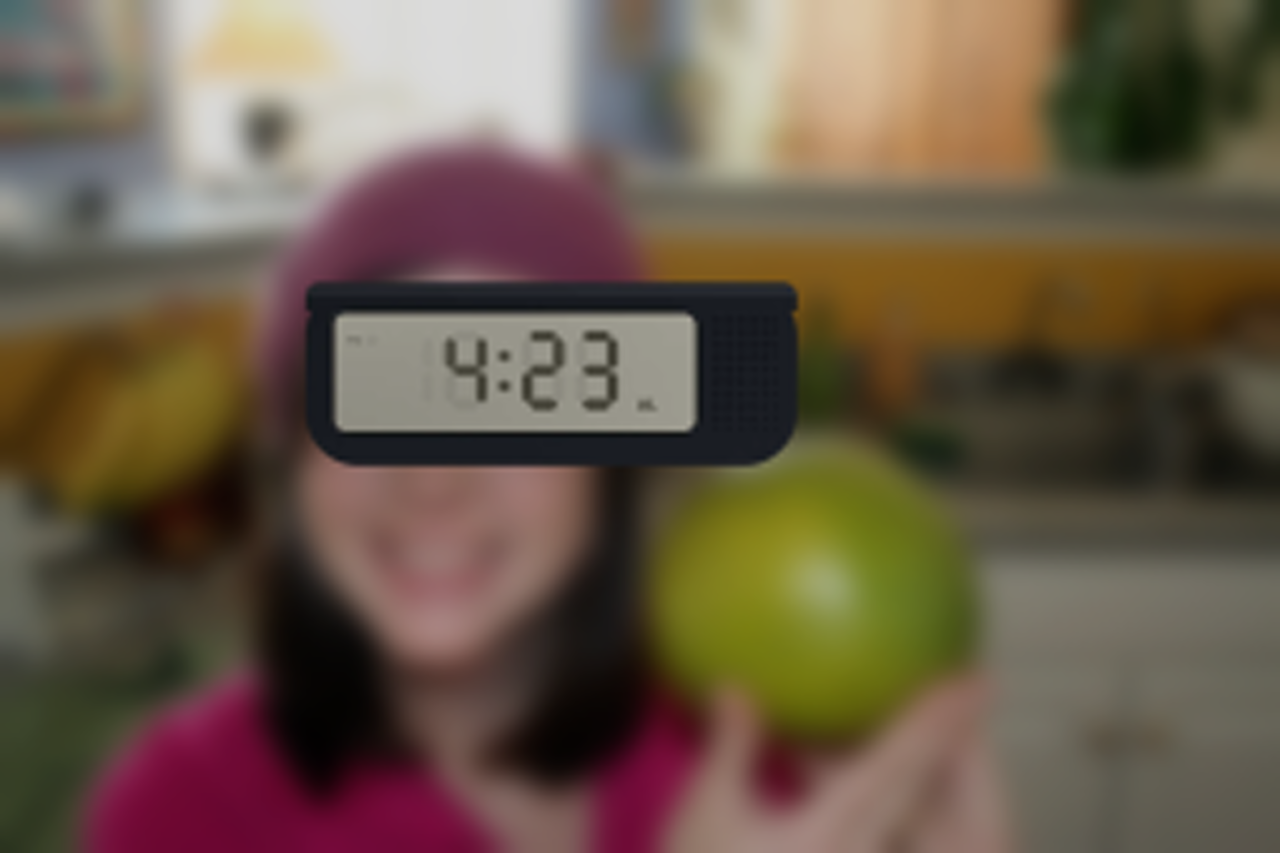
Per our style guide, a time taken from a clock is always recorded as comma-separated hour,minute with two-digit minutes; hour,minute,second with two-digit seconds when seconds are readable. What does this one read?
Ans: 4,23
